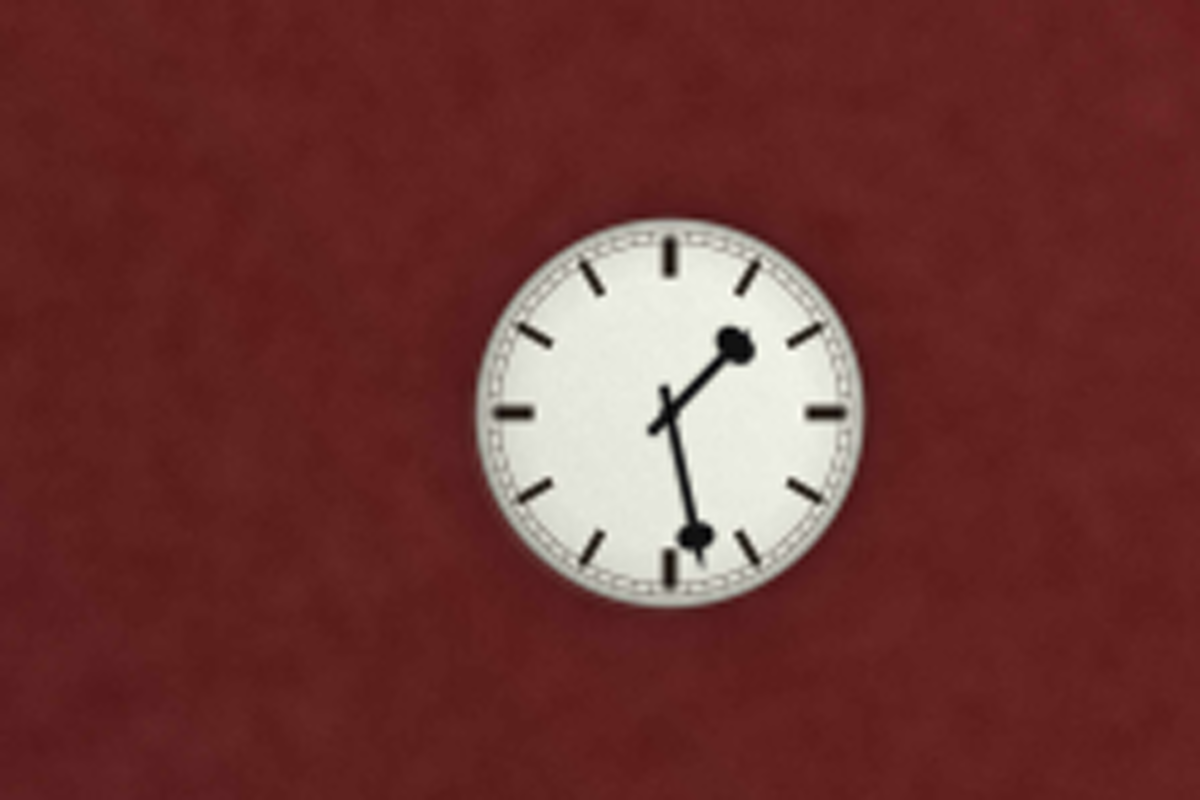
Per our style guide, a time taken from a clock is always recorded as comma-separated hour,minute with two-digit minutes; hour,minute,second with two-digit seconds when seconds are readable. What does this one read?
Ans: 1,28
